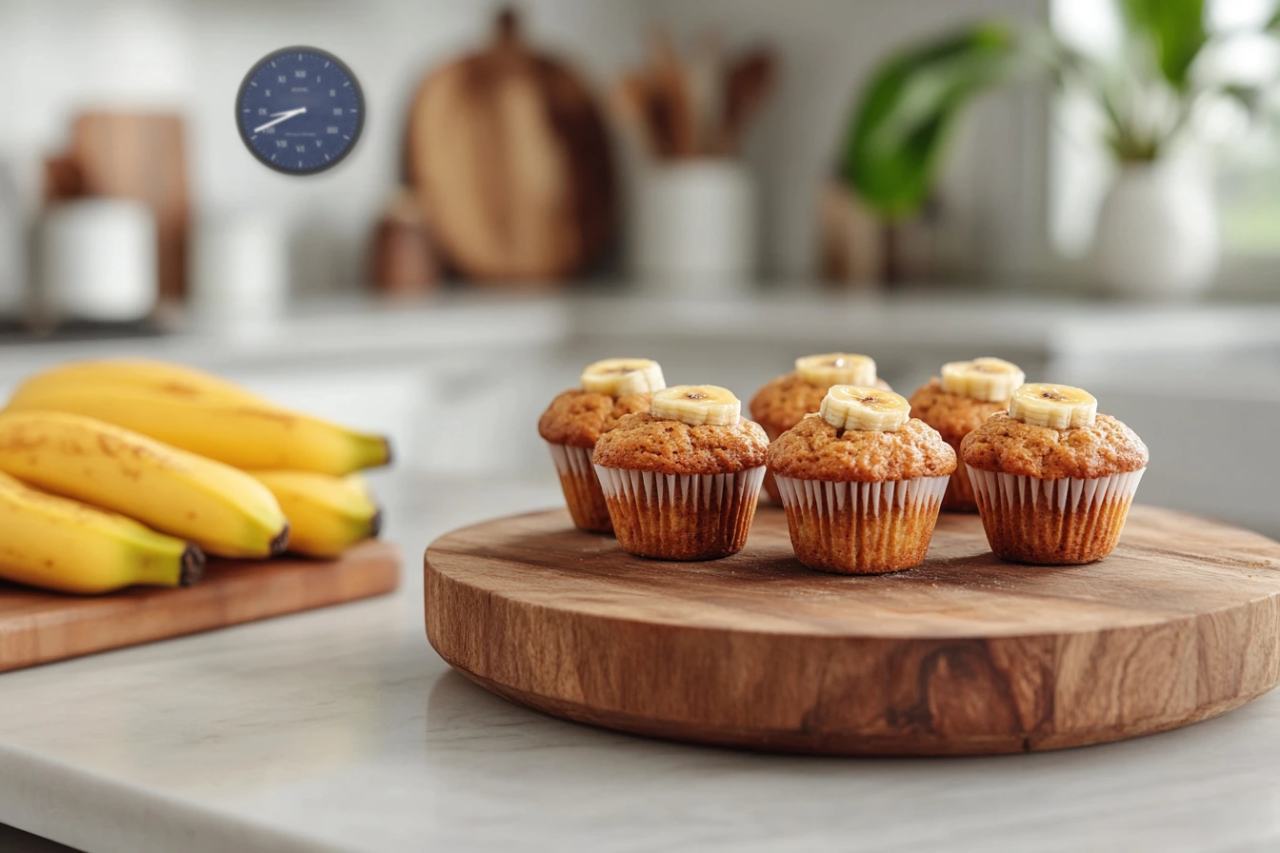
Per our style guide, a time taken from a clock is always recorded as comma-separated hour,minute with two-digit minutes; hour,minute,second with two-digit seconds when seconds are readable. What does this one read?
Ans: 8,41
